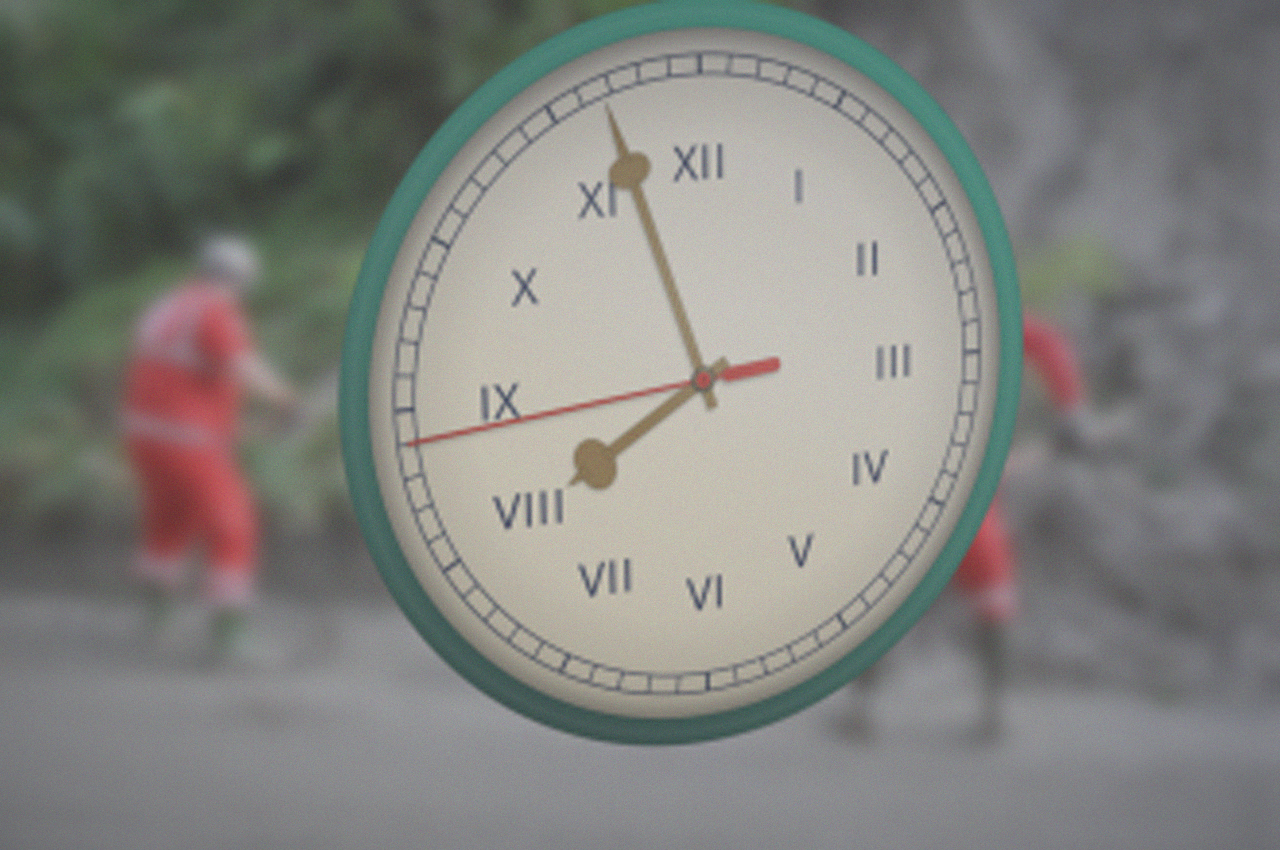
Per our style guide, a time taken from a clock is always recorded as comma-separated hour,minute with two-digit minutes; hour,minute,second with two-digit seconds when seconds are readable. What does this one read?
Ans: 7,56,44
